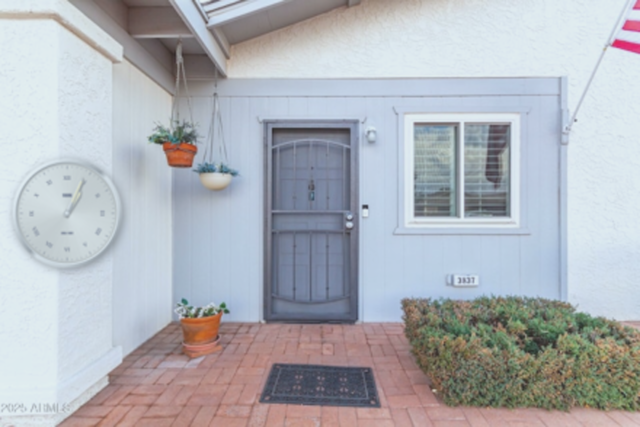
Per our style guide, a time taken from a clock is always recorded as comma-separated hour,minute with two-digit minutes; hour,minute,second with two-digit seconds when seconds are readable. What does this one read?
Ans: 1,04
